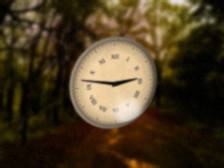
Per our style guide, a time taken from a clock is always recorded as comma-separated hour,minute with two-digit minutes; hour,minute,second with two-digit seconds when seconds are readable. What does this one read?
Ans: 2,47
